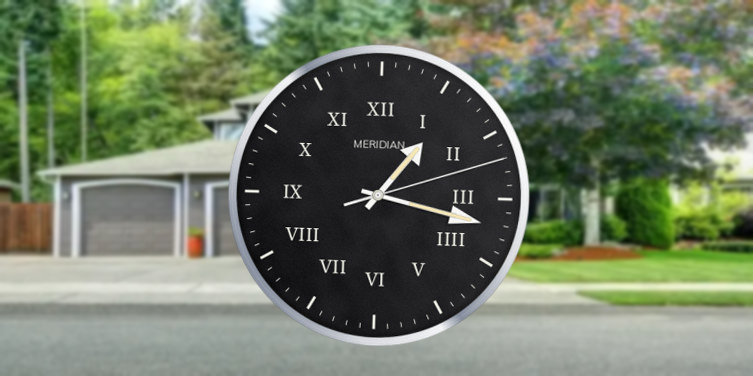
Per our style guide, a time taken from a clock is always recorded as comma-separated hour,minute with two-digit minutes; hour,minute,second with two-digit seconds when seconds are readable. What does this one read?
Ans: 1,17,12
